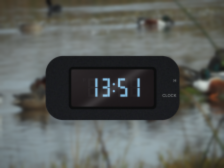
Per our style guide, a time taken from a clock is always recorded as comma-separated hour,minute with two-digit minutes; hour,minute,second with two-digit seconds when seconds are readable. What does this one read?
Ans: 13,51
